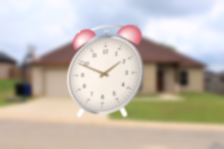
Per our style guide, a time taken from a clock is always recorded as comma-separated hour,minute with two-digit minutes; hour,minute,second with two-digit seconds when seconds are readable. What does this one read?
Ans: 1,49
